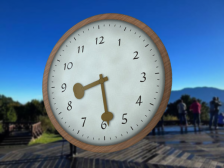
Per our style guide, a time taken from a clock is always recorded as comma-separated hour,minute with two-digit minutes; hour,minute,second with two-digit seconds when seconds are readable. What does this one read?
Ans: 8,29
